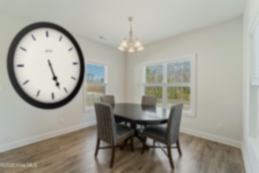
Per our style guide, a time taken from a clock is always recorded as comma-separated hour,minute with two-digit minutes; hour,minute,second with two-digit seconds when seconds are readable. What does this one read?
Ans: 5,27
